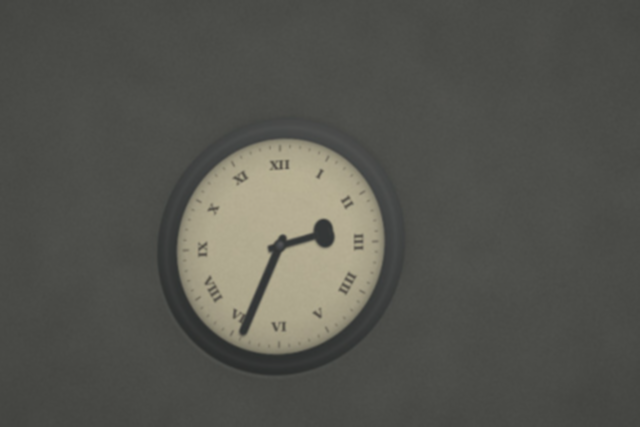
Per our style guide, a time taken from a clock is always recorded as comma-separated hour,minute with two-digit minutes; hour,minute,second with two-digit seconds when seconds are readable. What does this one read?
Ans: 2,34
